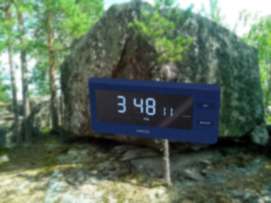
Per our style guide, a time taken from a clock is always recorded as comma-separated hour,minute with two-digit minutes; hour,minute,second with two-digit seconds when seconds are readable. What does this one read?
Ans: 3,48
